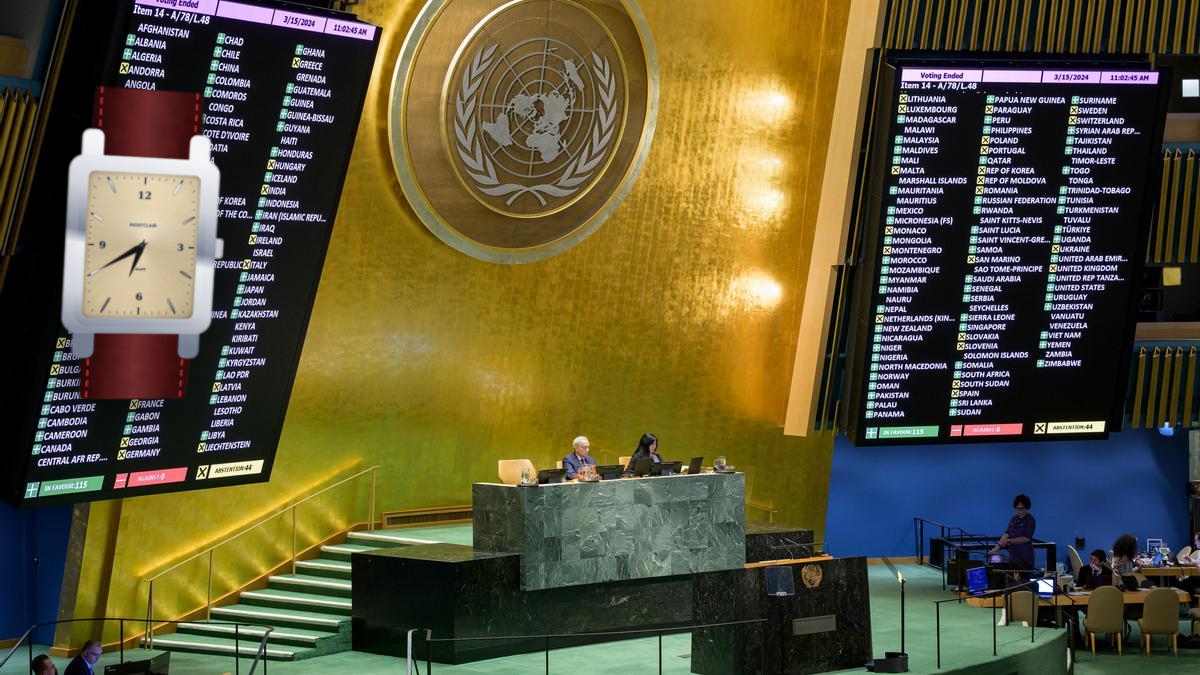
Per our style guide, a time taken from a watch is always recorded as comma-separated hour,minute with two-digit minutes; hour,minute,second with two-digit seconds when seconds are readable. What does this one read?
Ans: 6,40
